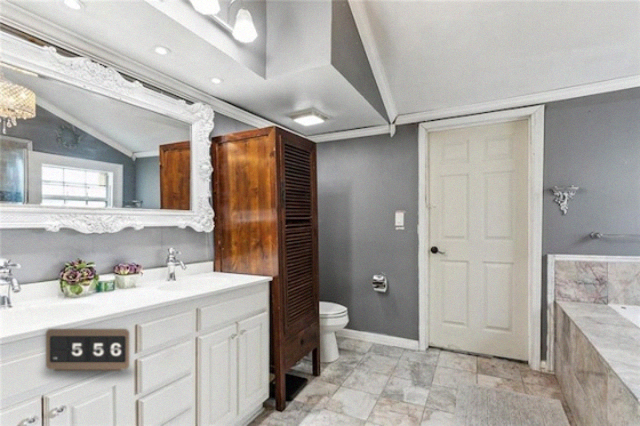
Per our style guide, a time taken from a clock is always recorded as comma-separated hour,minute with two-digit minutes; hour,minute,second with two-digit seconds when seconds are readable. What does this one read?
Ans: 5,56
